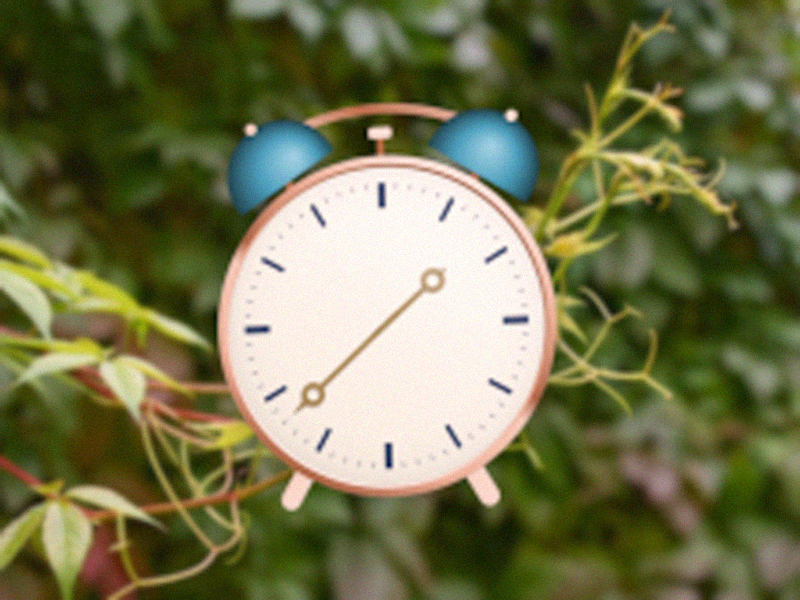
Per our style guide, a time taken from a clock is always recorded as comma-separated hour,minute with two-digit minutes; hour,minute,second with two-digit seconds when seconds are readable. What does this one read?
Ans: 1,38
